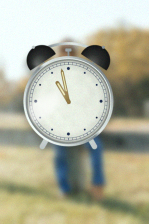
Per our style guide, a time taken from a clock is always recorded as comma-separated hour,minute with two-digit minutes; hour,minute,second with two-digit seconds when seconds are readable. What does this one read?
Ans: 10,58
